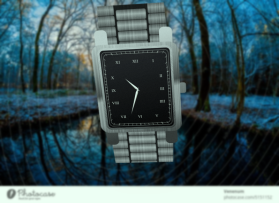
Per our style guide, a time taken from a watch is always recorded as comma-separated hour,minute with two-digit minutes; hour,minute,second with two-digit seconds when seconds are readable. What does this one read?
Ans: 10,33
